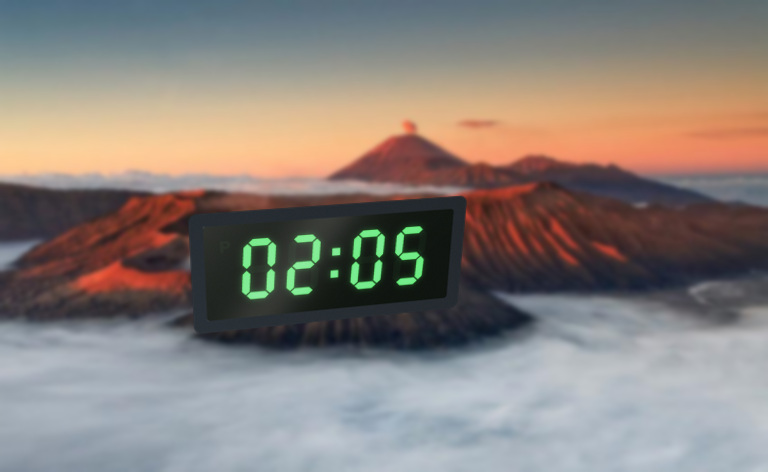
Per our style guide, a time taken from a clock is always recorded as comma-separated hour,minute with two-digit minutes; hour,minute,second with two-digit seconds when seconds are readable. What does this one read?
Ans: 2,05
